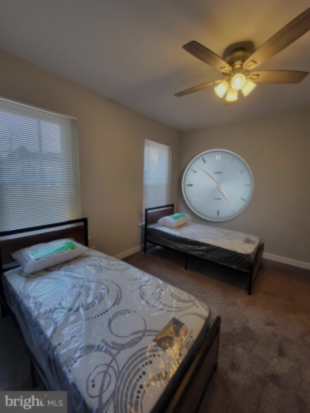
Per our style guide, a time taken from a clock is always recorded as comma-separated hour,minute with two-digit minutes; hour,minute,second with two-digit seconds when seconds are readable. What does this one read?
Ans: 4,52
